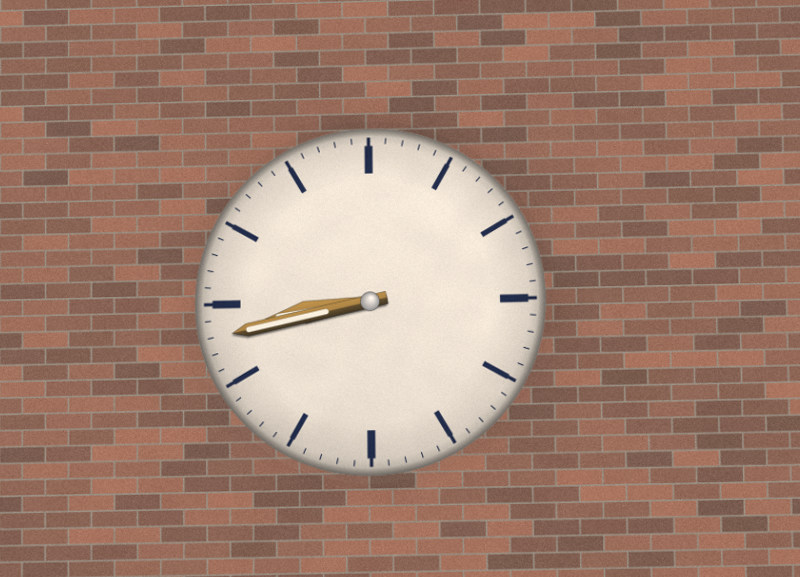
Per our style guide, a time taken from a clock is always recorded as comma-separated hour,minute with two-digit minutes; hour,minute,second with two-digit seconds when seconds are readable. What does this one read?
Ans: 8,43
